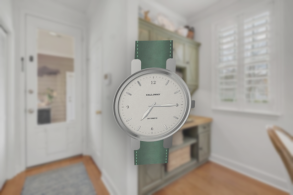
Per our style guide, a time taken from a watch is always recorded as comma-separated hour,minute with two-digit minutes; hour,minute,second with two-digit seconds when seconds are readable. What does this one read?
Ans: 7,15
